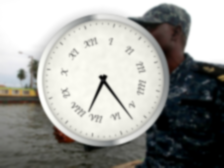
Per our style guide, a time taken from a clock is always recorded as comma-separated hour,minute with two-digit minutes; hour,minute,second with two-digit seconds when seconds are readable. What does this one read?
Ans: 7,27
